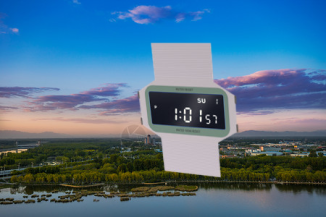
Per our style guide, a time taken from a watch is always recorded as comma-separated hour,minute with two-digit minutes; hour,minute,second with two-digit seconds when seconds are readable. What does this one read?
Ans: 1,01,57
